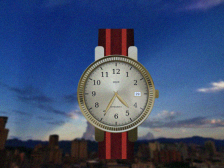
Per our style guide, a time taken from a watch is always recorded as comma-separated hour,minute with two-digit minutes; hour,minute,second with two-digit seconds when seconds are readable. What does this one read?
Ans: 4,35
